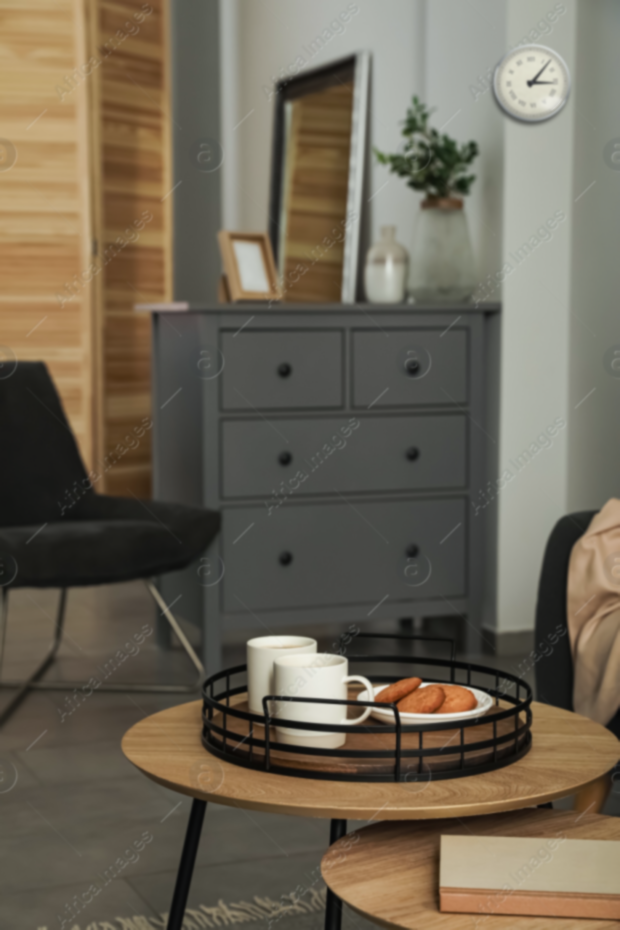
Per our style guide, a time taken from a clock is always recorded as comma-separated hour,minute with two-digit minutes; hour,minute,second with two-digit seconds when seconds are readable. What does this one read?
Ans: 3,07
